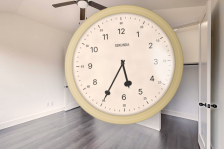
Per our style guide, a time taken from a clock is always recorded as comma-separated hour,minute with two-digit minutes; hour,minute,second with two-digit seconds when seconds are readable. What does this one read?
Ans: 5,35
